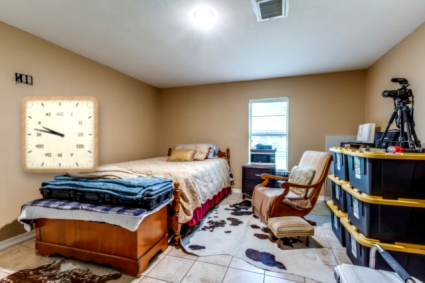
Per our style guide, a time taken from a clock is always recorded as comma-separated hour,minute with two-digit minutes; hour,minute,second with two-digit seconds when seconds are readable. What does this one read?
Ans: 9,47
